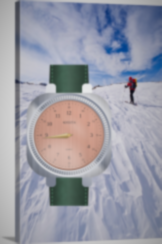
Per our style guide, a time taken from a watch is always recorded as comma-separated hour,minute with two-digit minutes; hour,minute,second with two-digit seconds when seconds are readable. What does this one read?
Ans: 8,44
